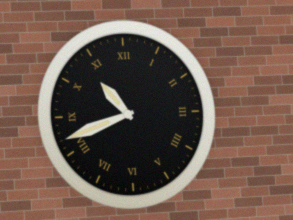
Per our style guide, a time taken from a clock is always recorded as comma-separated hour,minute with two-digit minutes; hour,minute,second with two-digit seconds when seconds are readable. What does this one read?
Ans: 10,42
